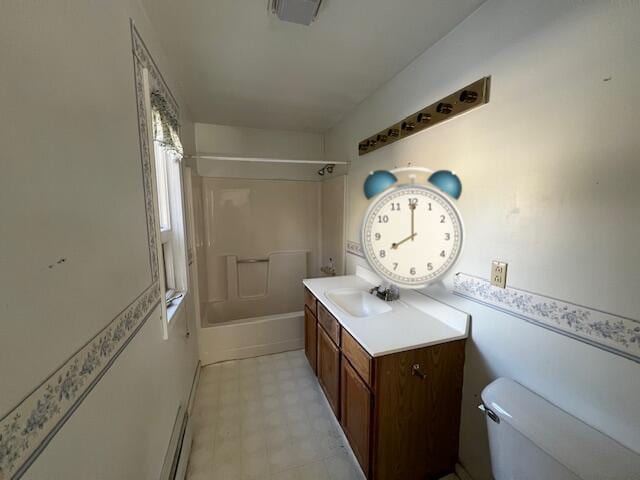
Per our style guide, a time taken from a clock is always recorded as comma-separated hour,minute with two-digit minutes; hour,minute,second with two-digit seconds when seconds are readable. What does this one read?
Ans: 8,00
